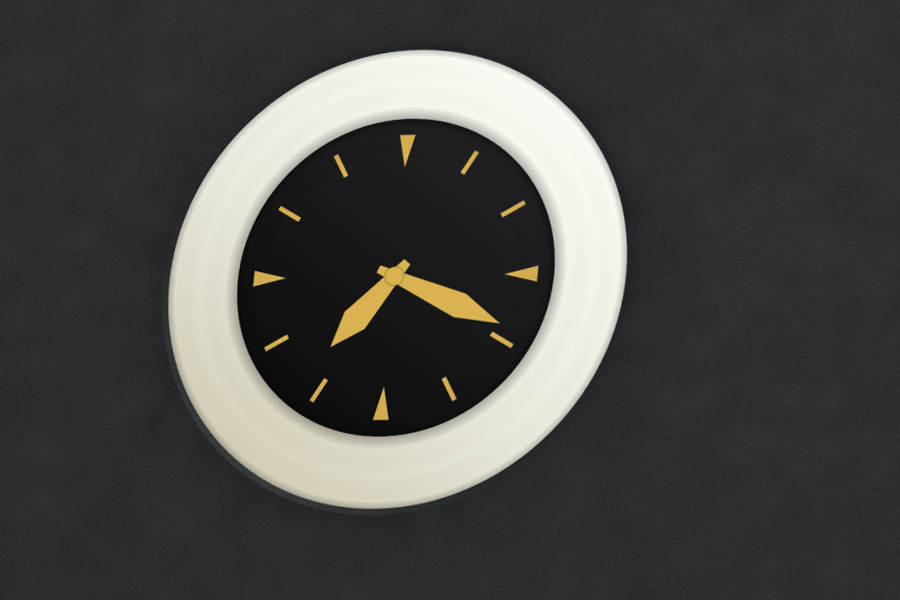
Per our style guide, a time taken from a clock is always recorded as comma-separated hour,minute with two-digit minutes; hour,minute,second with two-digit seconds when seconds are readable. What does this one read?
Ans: 7,19
